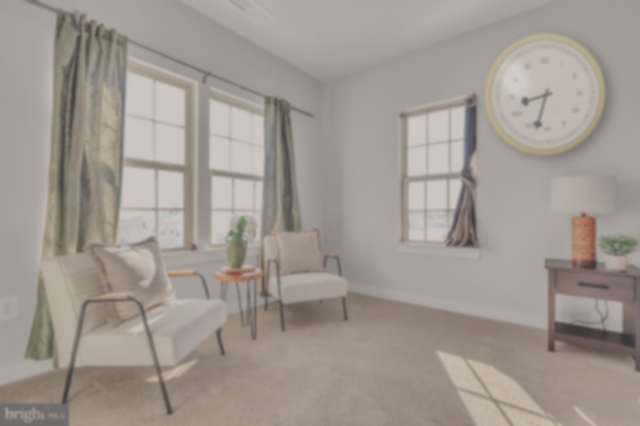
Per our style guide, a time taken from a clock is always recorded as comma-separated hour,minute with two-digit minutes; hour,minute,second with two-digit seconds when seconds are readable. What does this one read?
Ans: 8,33
